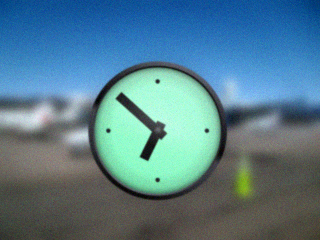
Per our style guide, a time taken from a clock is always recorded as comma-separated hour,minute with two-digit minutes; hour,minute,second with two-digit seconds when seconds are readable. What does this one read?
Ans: 6,52
